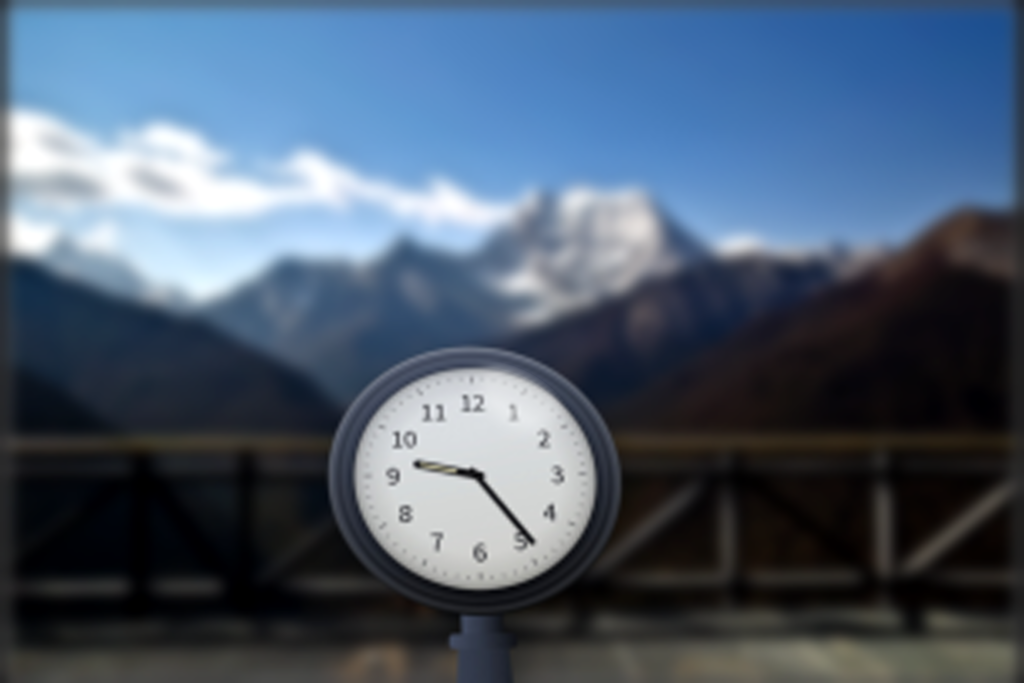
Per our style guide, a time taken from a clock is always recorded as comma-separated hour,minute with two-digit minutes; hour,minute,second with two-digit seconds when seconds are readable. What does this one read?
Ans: 9,24
